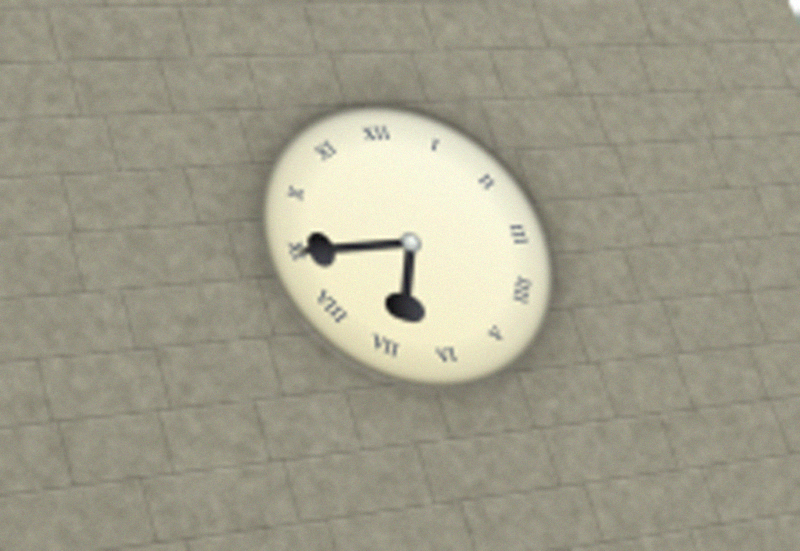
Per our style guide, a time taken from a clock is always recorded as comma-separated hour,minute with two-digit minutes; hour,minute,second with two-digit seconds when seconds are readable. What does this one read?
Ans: 6,45
